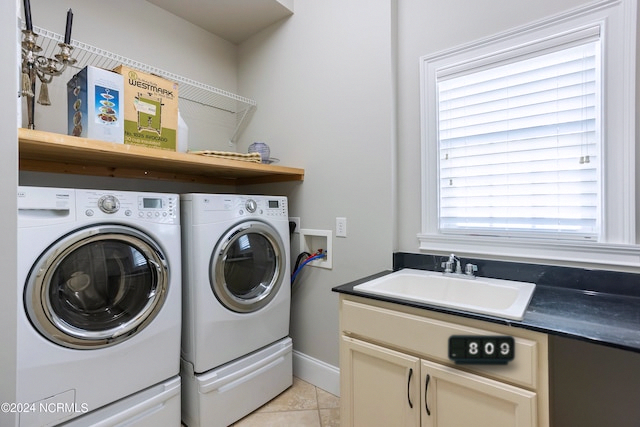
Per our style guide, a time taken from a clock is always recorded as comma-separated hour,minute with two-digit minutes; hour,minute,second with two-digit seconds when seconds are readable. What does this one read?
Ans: 8,09
